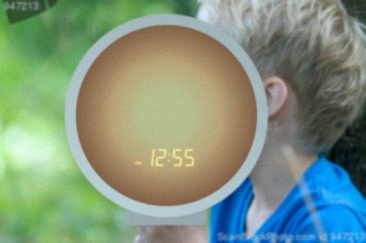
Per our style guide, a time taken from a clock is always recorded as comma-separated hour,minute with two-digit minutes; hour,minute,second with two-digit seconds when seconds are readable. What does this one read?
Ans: 12,55
